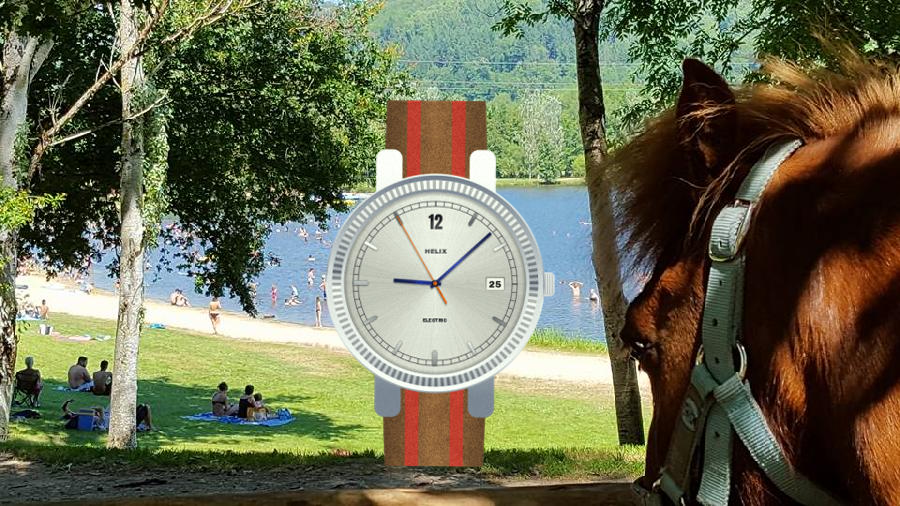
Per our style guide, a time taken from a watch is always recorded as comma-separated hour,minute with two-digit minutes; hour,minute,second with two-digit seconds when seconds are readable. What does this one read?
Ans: 9,07,55
